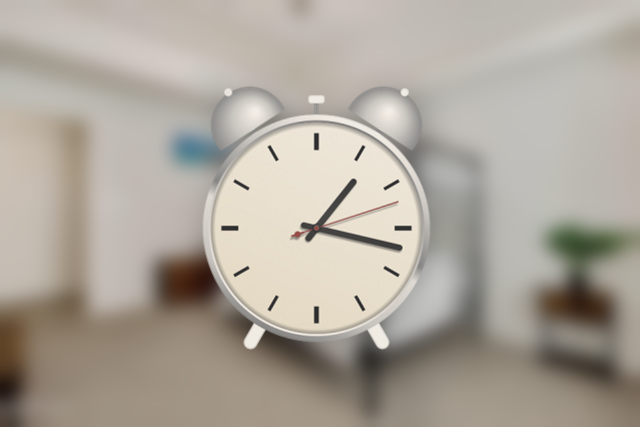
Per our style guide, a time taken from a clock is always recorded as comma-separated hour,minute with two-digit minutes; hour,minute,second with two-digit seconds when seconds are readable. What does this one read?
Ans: 1,17,12
